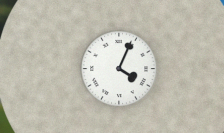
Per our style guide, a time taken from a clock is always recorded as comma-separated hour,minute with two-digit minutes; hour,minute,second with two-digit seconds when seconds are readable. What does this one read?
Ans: 4,04
